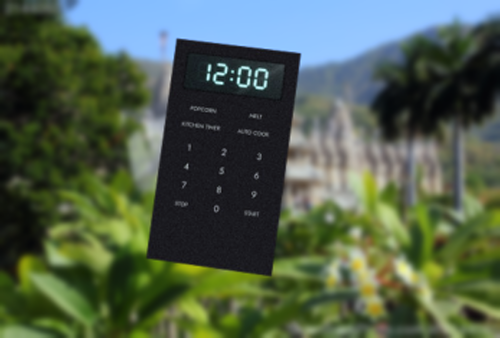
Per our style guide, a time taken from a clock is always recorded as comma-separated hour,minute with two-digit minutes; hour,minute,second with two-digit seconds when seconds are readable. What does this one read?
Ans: 12,00
